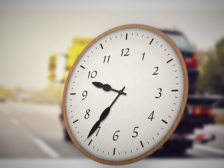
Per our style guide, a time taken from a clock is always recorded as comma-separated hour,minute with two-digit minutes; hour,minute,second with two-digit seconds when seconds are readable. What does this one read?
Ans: 9,36
